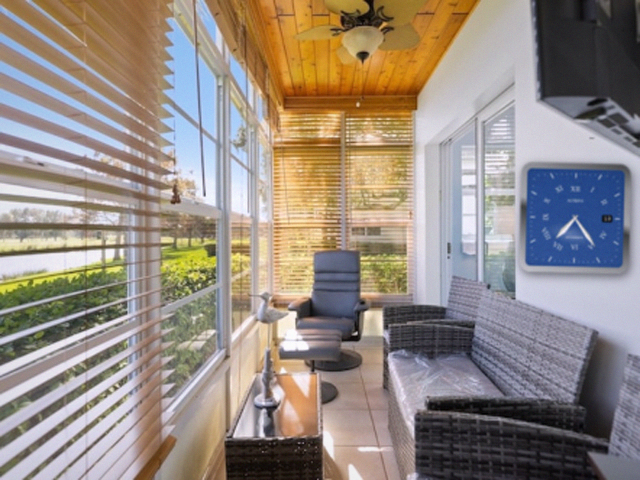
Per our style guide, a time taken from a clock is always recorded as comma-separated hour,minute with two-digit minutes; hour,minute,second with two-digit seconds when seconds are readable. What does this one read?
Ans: 7,24
